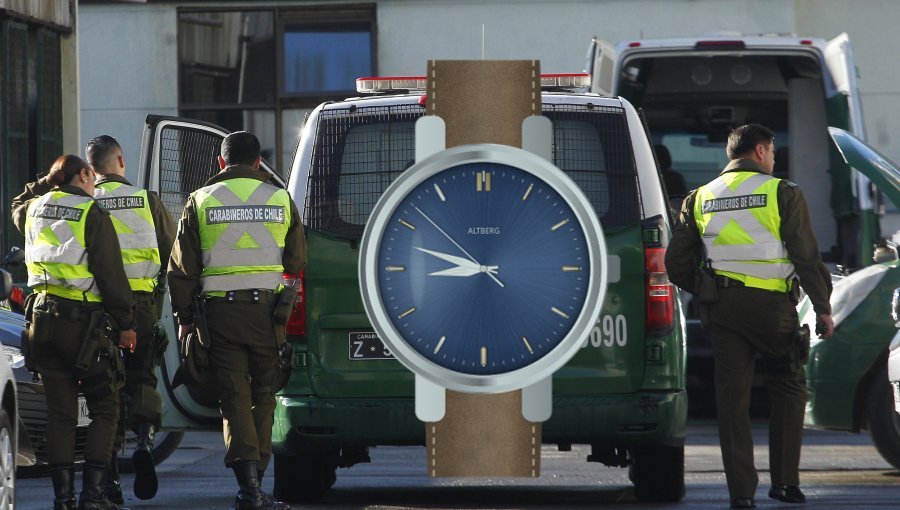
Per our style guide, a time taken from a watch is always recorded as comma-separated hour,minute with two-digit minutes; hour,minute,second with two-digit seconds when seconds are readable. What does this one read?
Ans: 8,47,52
